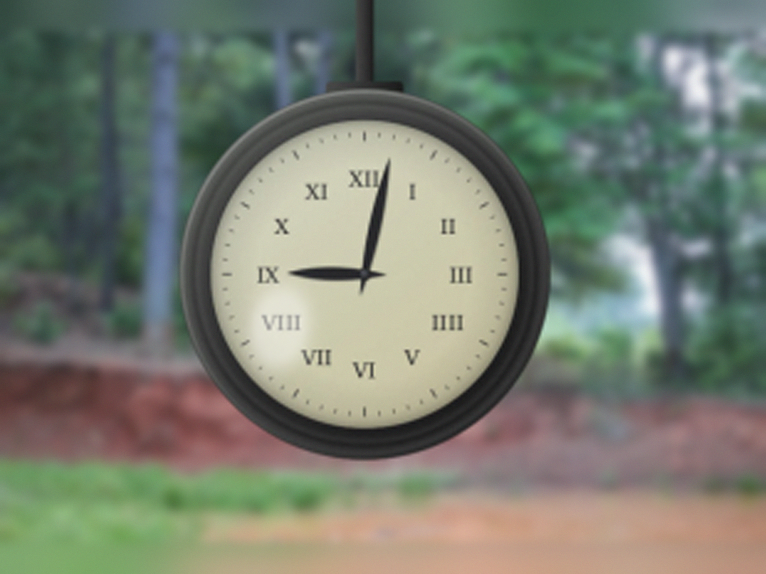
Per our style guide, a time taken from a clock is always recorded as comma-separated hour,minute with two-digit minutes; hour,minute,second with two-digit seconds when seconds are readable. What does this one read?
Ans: 9,02
